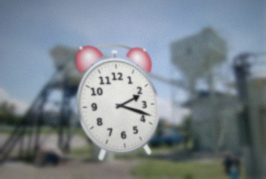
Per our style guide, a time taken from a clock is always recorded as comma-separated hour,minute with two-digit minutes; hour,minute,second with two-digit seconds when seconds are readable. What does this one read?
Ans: 2,18
